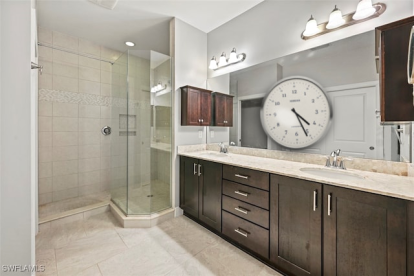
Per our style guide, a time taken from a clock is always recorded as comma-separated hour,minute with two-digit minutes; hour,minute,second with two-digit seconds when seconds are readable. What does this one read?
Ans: 4,26
